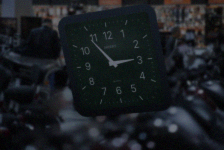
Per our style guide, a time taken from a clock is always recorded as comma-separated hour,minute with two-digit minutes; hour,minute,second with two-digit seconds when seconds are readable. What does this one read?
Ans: 2,54
